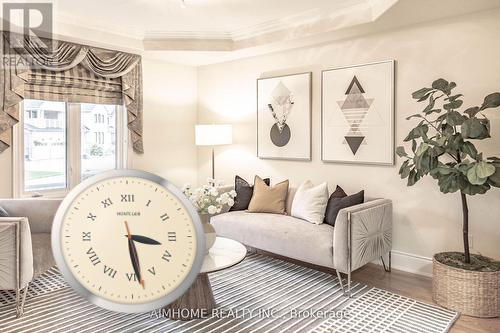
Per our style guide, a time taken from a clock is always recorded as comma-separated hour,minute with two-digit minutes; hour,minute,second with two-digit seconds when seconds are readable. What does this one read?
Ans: 3,28,28
